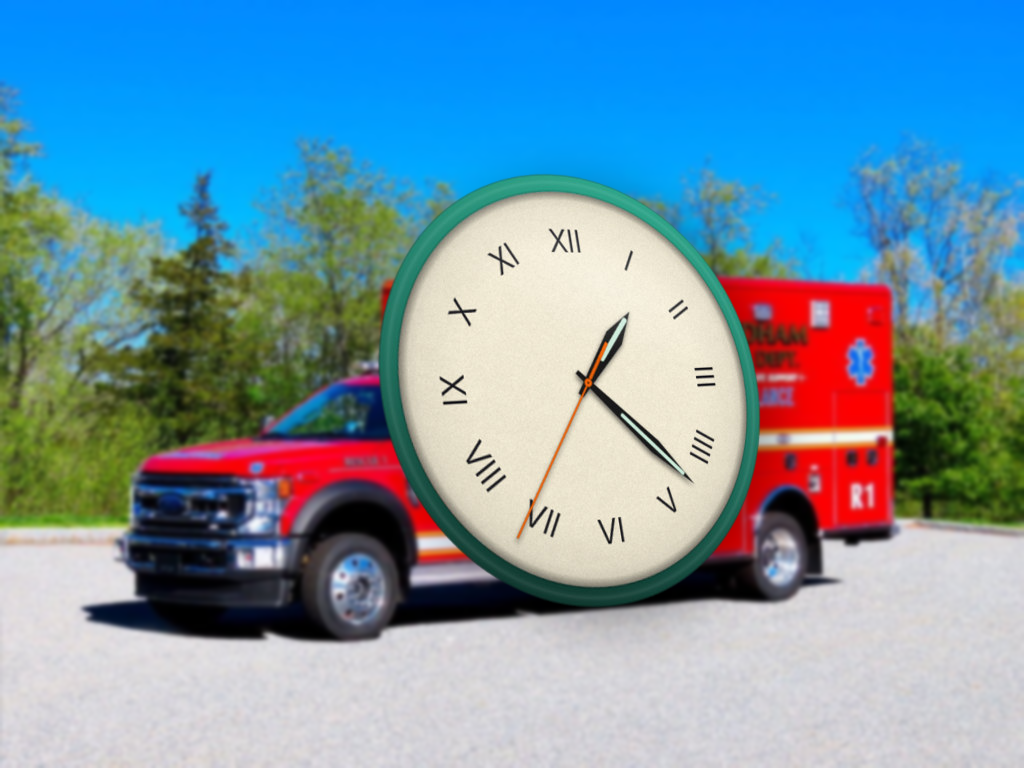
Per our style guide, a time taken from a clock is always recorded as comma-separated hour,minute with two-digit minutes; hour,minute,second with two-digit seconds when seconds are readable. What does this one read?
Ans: 1,22,36
